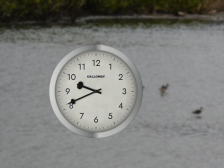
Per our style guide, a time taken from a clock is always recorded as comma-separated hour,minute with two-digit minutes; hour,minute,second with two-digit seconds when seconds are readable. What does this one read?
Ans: 9,41
